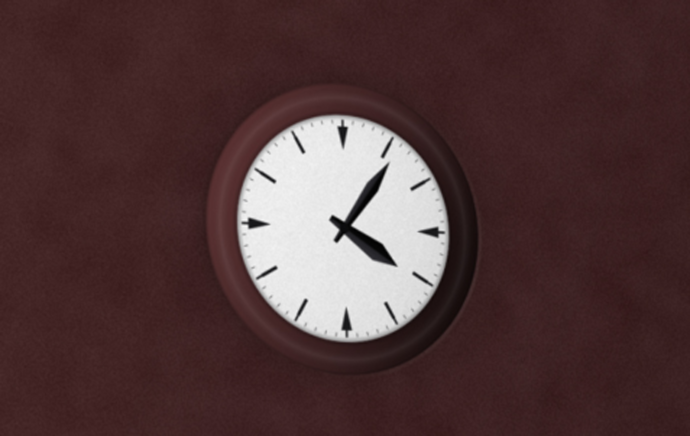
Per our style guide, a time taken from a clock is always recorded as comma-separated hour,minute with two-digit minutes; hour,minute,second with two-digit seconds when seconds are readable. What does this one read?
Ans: 4,06
